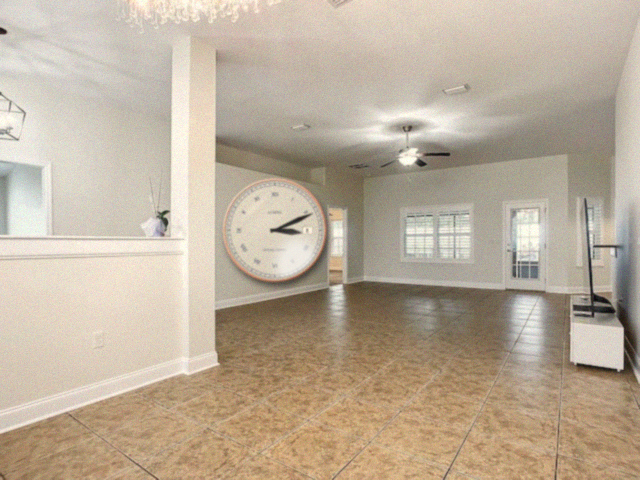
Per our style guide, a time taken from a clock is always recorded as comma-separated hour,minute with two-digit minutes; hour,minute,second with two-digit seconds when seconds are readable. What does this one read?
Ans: 3,11
